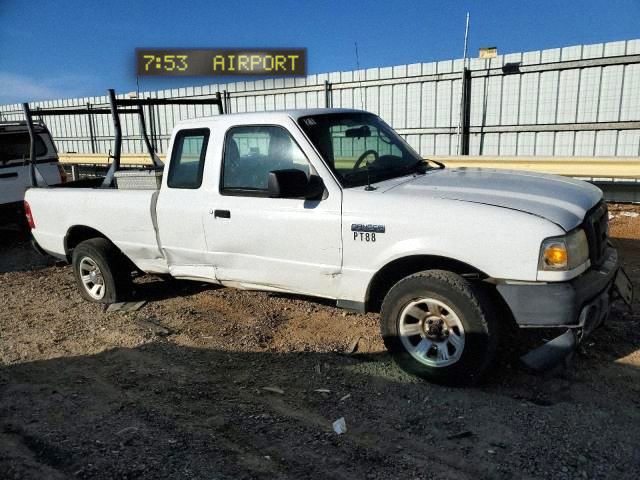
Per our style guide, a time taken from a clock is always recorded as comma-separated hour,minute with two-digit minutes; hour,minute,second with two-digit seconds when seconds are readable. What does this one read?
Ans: 7,53
